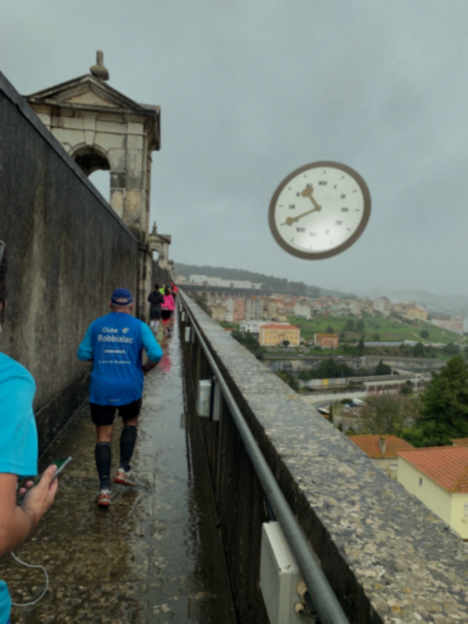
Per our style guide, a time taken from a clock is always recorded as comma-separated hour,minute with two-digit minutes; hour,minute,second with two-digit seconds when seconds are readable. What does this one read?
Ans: 10,40
